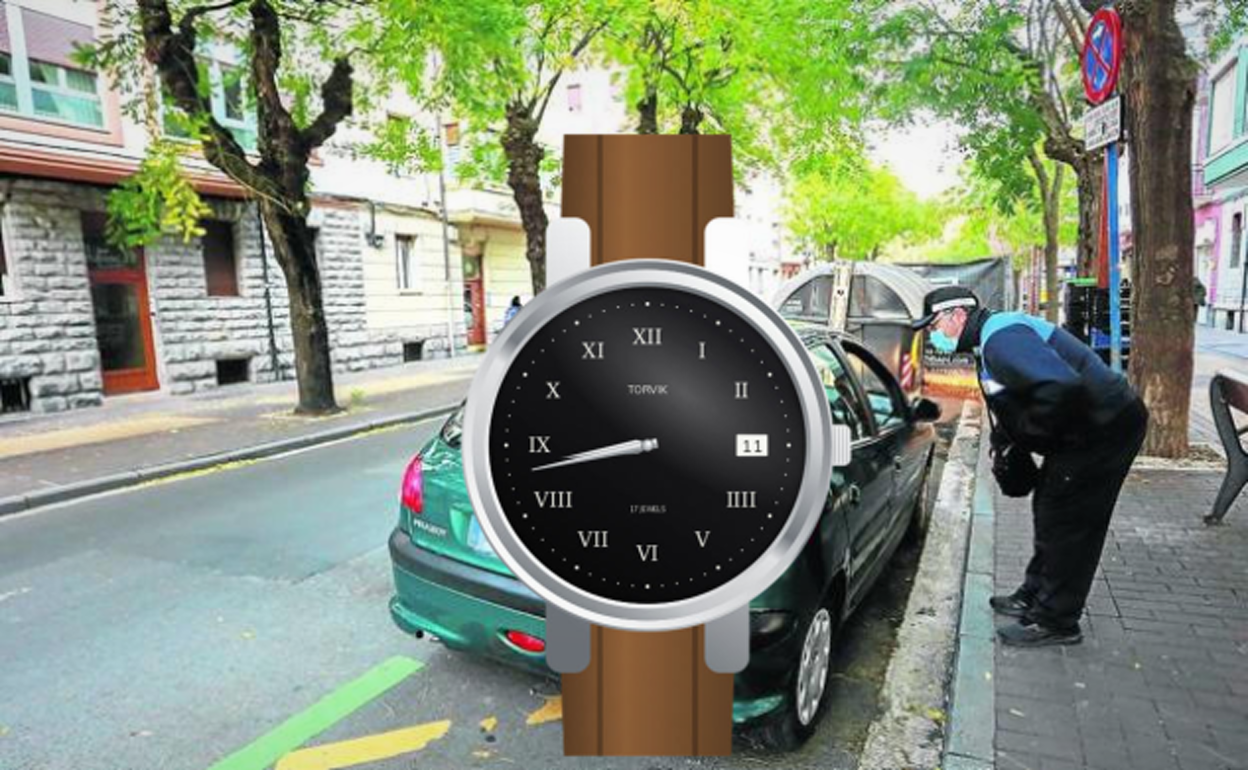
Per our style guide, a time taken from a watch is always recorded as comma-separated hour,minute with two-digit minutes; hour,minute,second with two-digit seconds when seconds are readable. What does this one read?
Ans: 8,43
